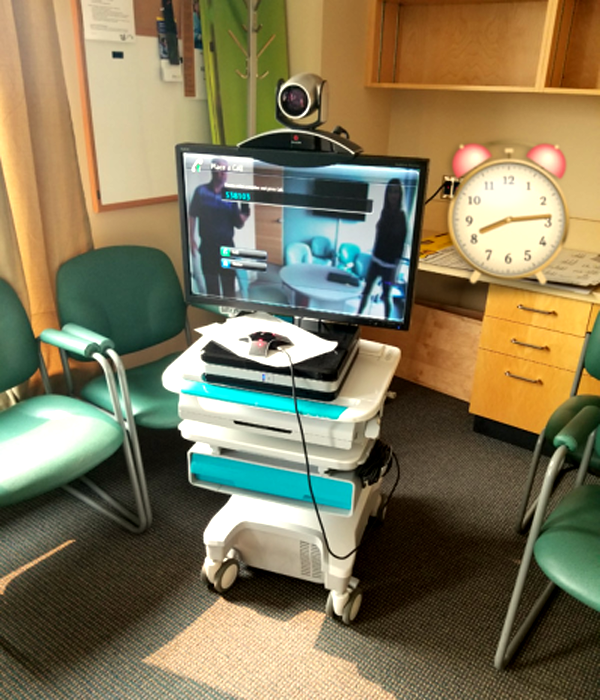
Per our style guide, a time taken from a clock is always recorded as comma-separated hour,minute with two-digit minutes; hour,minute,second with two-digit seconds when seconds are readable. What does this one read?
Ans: 8,14
